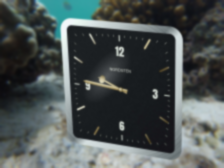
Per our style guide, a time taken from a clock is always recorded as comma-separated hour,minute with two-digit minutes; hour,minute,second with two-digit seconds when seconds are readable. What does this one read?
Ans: 9,46
